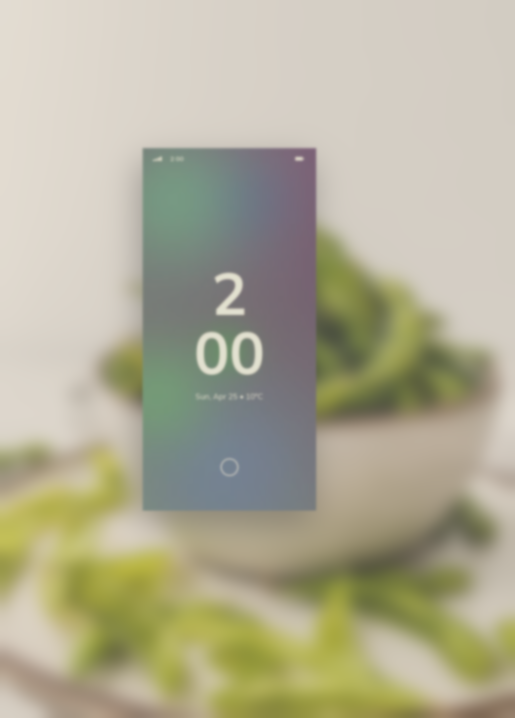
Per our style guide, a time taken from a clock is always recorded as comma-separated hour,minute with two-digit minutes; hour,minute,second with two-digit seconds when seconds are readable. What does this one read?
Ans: 2,00
